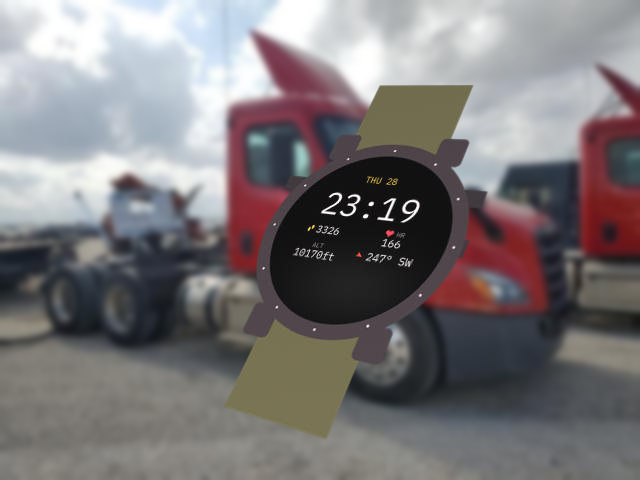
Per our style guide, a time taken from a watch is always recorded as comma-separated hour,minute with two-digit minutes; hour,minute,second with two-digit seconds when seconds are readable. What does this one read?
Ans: 23,19
